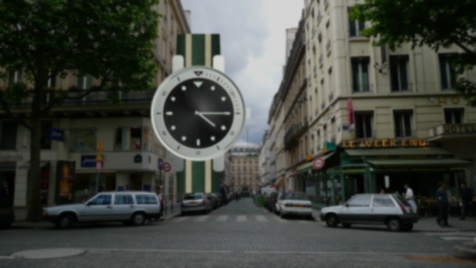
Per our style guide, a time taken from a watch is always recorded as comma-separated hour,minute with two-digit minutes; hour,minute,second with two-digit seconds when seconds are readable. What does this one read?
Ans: 4,15
